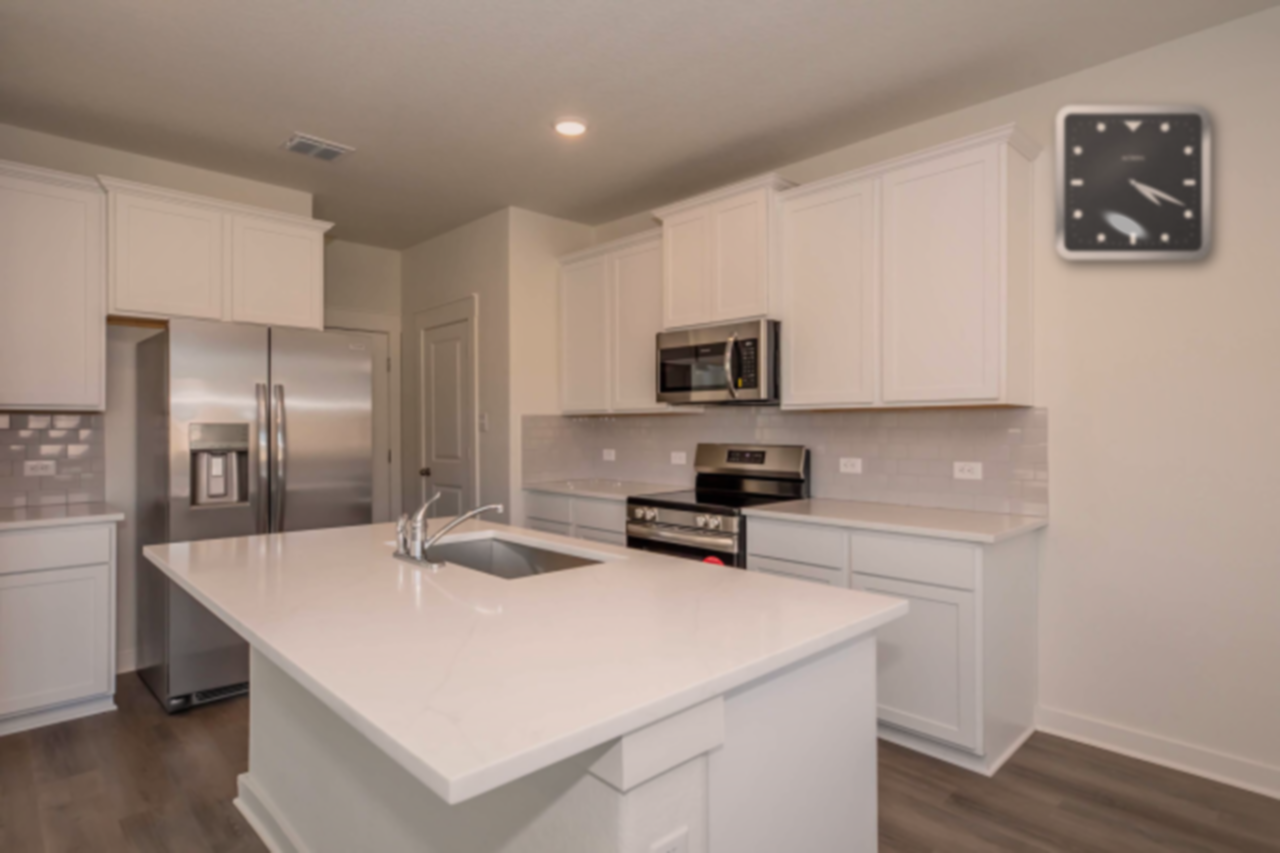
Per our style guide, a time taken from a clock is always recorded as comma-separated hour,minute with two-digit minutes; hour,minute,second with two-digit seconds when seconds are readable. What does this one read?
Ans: 4,19
